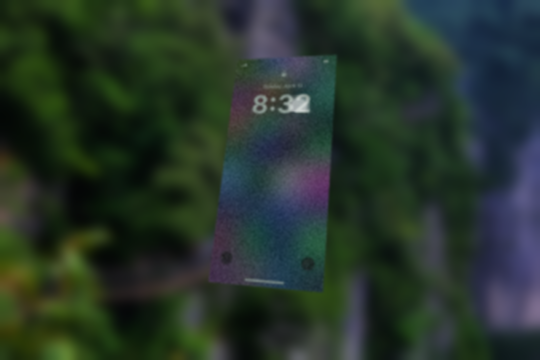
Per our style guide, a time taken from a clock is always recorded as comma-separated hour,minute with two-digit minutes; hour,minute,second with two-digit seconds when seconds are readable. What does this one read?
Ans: 8,32
